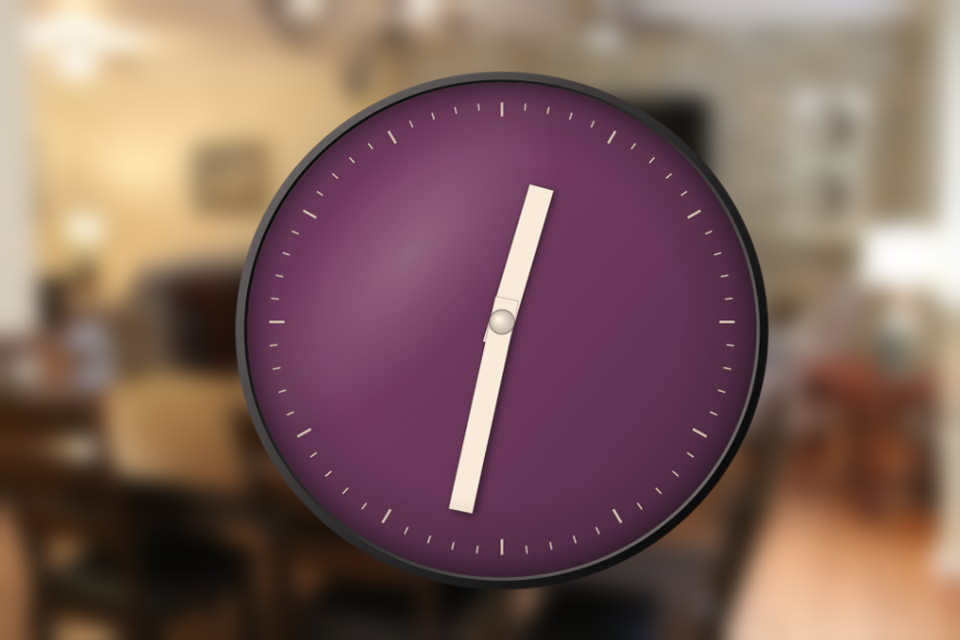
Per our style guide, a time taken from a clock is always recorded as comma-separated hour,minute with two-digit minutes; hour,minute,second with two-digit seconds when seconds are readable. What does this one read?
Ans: 12,32
